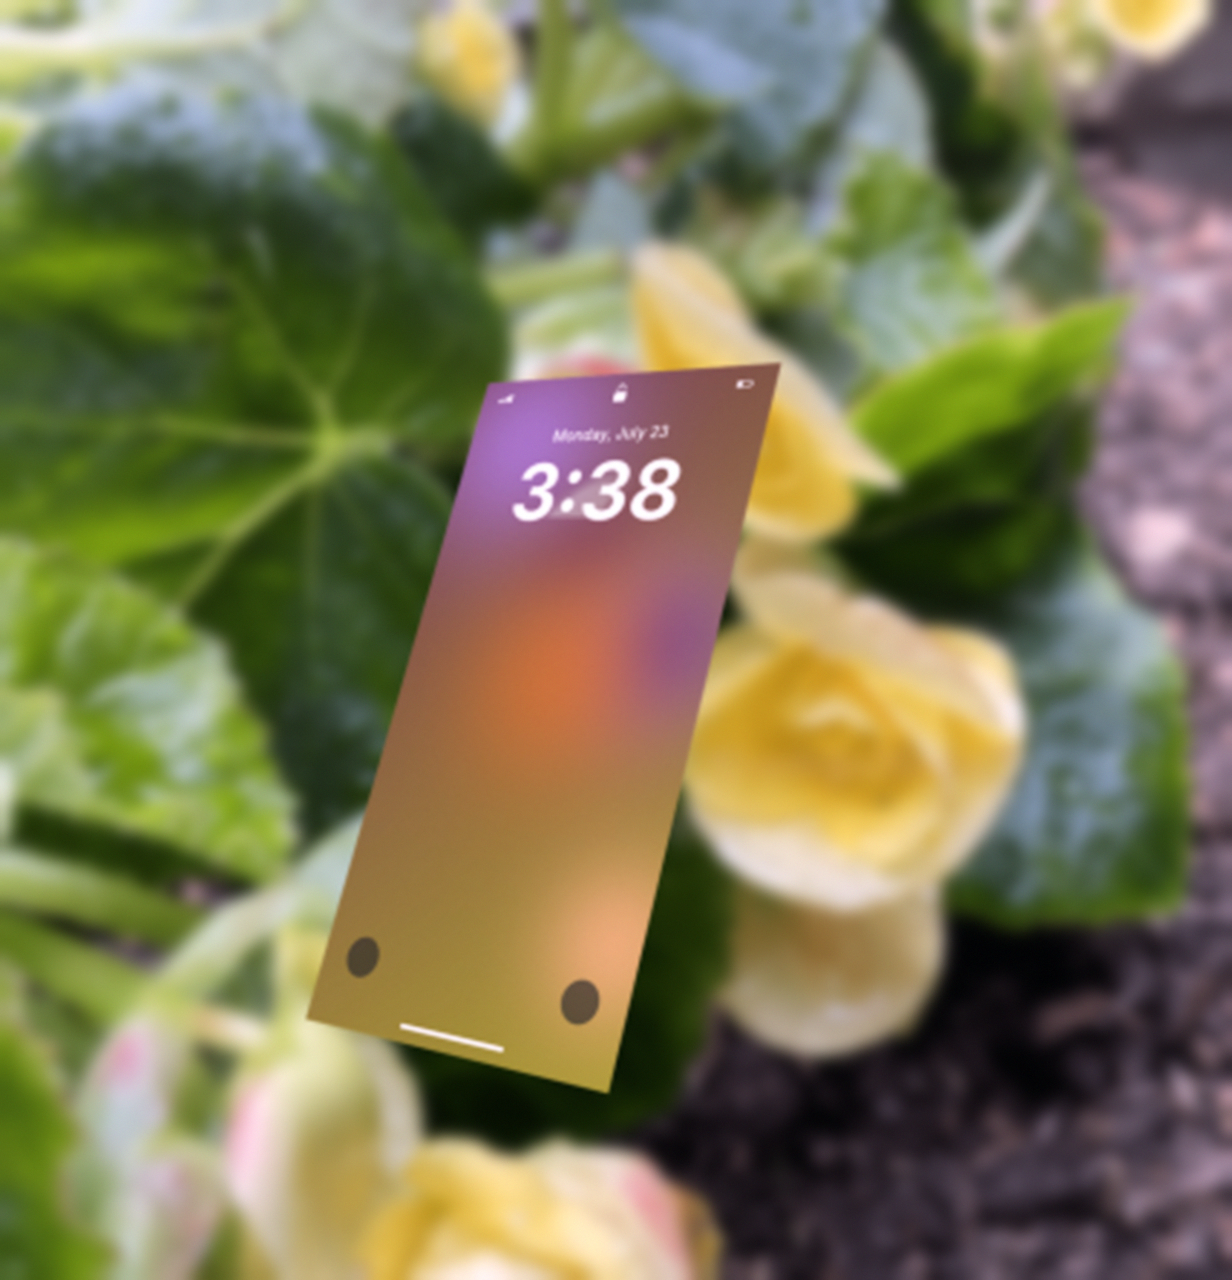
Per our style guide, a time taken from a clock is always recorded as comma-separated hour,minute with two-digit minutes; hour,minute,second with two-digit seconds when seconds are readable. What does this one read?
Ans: 3,38
